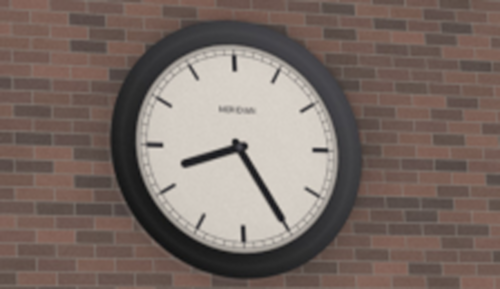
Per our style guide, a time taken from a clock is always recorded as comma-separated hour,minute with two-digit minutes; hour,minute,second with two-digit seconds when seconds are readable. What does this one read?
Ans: 8,25
